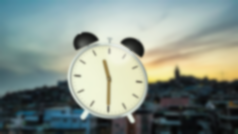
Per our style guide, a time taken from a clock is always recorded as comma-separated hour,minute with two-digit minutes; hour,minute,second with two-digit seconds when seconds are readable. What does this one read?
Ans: 11,30
